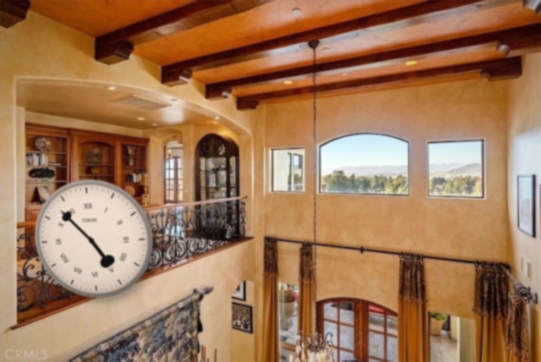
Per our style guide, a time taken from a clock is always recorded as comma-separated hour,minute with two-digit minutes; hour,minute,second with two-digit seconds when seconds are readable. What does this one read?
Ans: 4,53
